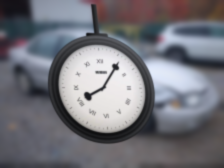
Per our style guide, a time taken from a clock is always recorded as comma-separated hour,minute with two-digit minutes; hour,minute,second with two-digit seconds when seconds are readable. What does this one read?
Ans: 8,06
